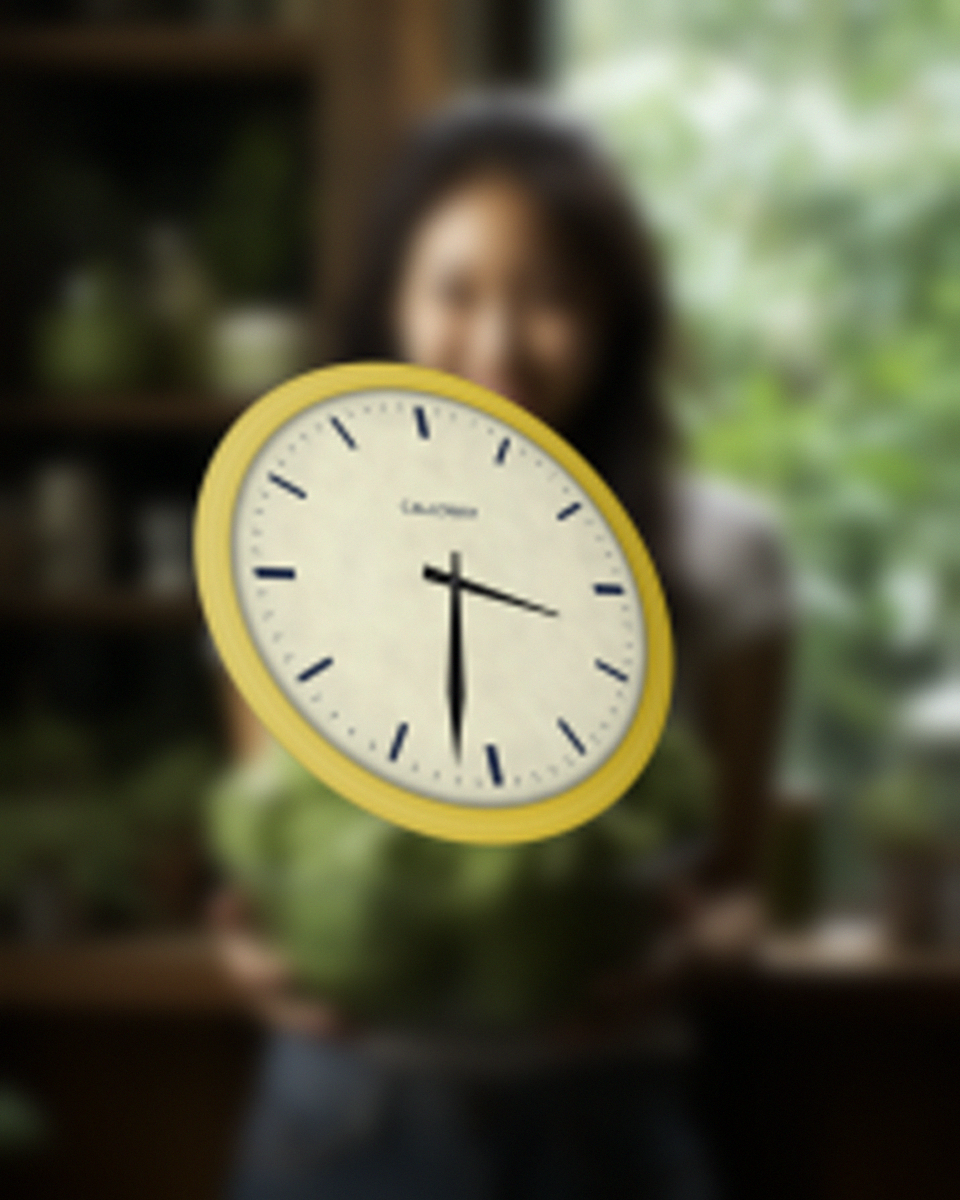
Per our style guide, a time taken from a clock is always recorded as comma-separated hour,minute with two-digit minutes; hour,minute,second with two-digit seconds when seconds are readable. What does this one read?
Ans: 3,32
